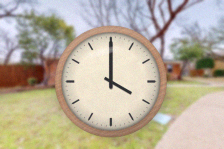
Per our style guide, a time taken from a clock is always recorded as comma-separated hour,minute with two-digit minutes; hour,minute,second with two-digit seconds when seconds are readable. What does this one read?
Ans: 4,00
